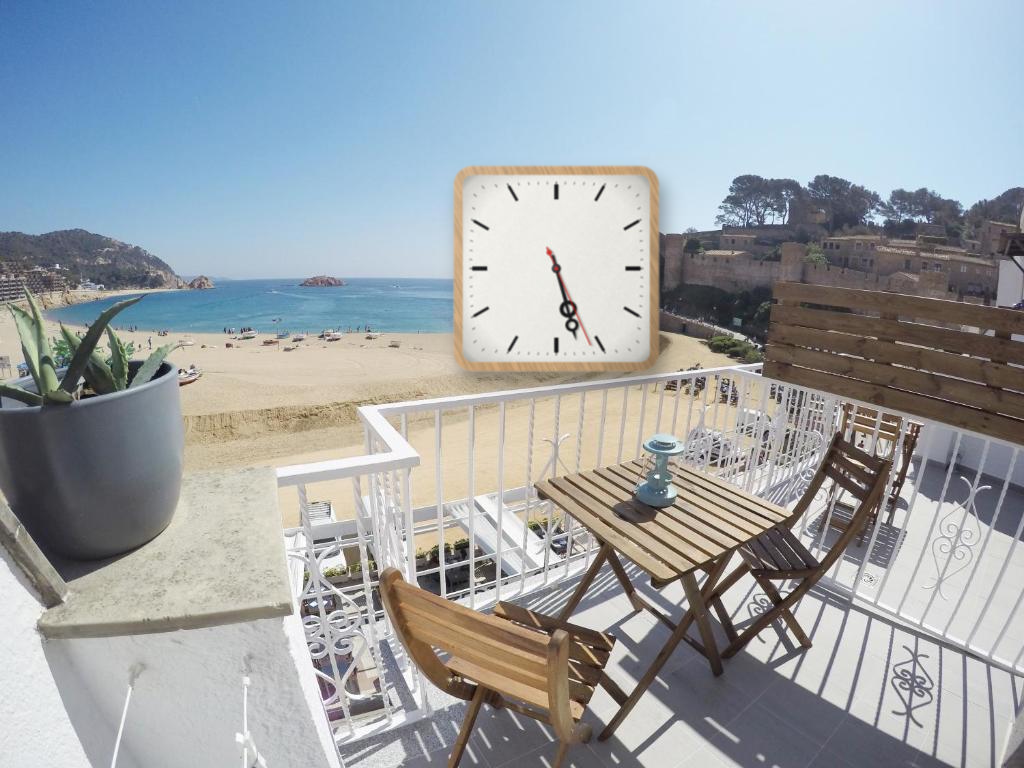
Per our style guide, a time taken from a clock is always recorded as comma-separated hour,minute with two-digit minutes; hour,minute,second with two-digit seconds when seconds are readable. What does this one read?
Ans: 5,27,26
